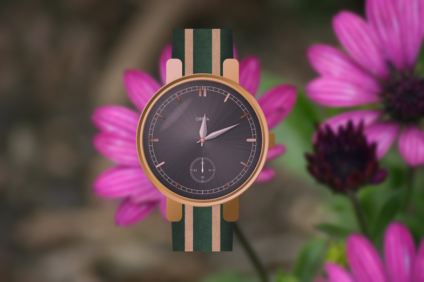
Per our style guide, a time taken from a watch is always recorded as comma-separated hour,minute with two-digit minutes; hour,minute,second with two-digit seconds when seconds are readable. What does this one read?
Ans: 12,11
